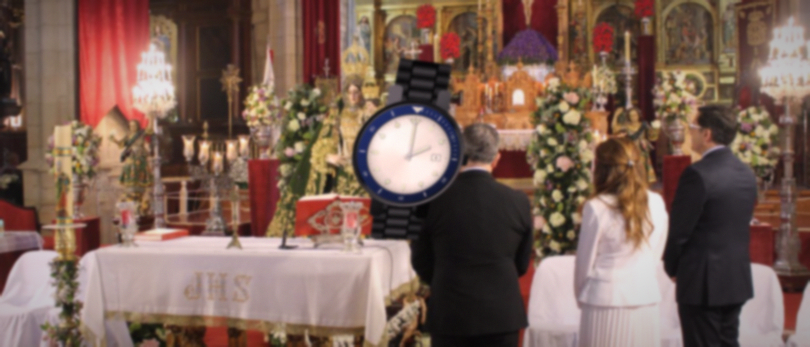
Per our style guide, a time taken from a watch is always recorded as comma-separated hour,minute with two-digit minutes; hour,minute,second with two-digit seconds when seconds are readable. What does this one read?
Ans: 2,00
